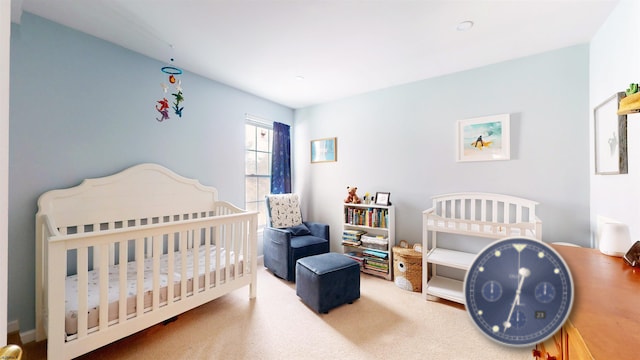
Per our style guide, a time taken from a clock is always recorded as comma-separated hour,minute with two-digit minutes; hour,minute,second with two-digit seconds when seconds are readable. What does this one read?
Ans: 12,33
